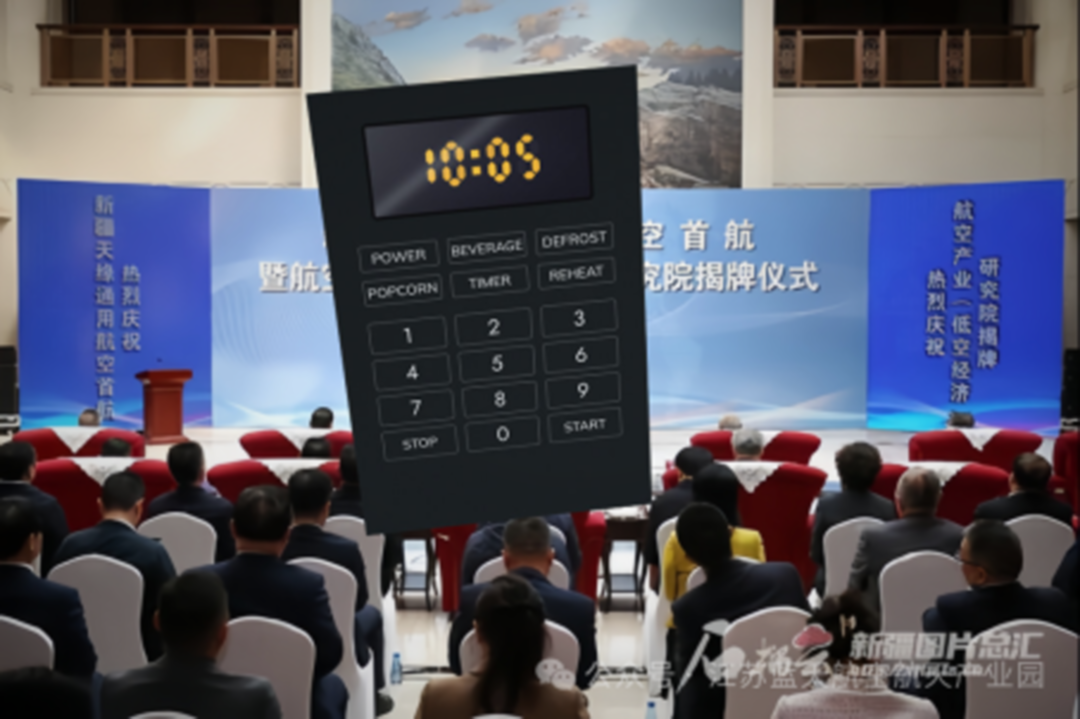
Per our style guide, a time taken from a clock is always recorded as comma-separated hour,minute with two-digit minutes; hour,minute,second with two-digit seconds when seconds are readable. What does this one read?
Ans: 10,05
